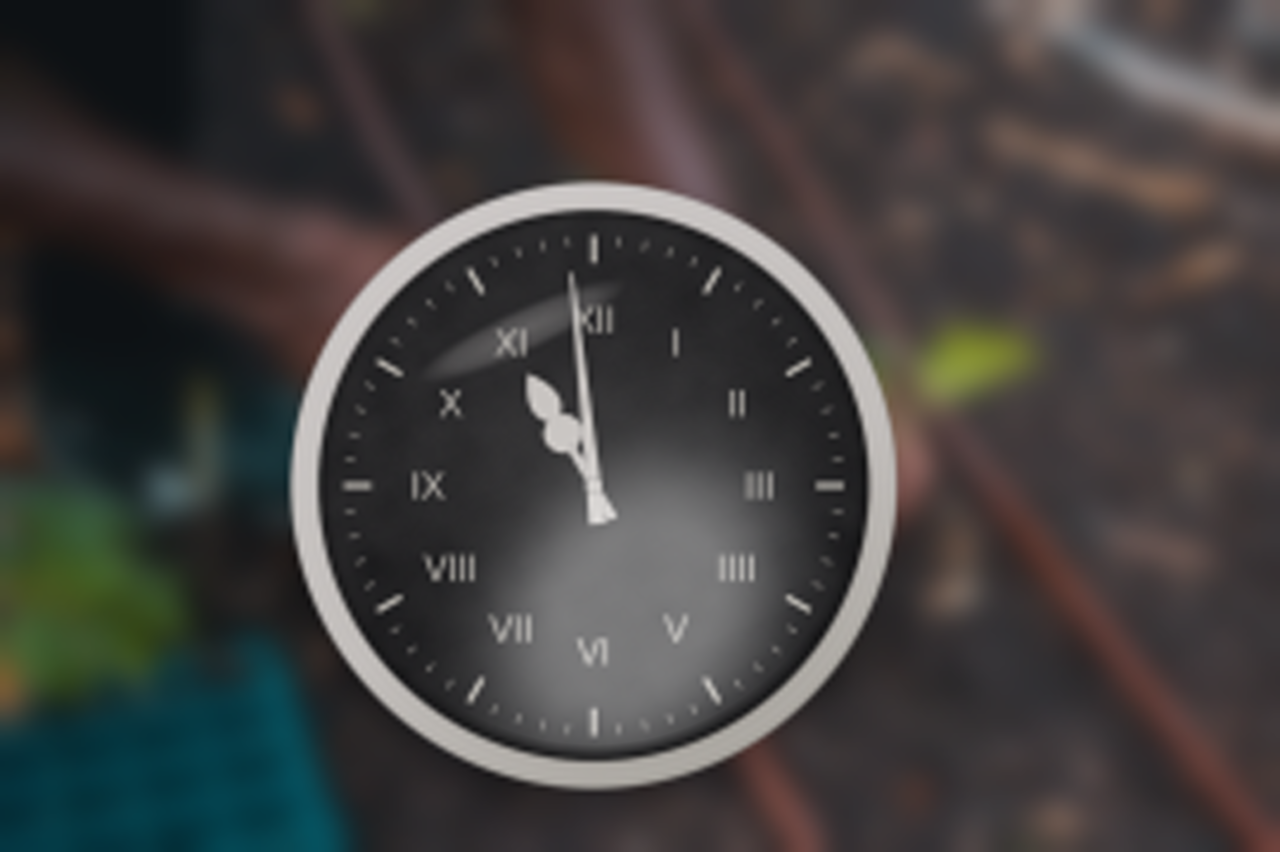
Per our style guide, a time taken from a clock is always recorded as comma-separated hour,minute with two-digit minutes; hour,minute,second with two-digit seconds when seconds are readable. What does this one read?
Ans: 10,59
